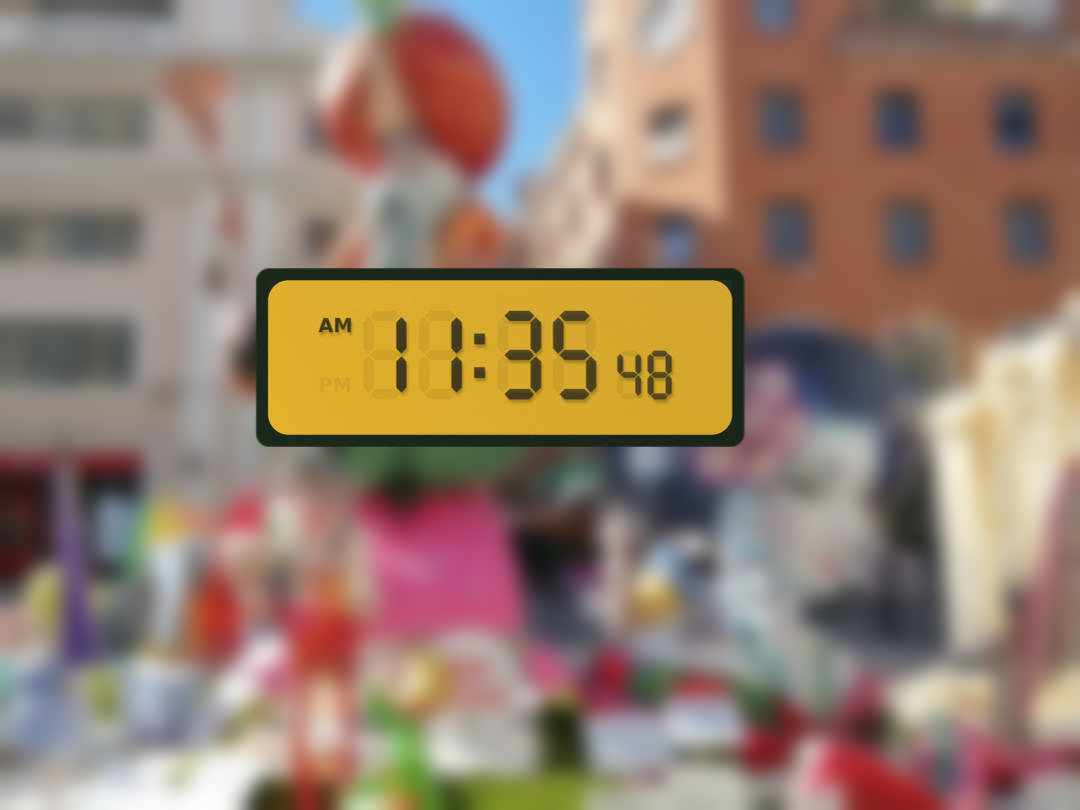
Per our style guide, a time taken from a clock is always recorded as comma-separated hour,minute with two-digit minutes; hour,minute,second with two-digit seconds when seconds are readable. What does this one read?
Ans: 11,35,48
